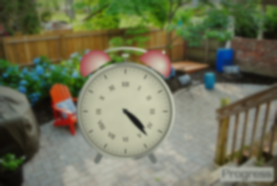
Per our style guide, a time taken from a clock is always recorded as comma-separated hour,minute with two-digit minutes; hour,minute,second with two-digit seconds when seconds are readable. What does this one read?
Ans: 4,23
